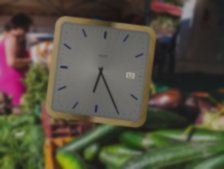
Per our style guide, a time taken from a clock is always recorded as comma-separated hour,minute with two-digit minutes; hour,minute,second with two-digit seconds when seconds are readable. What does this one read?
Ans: 6,25
